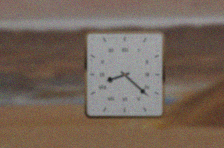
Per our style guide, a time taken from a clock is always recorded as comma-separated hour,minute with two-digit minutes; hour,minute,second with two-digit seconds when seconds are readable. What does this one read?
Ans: 8,22
